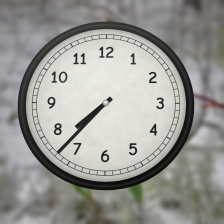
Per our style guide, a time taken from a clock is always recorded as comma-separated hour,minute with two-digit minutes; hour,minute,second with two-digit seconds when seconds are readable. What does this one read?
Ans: 7,37
